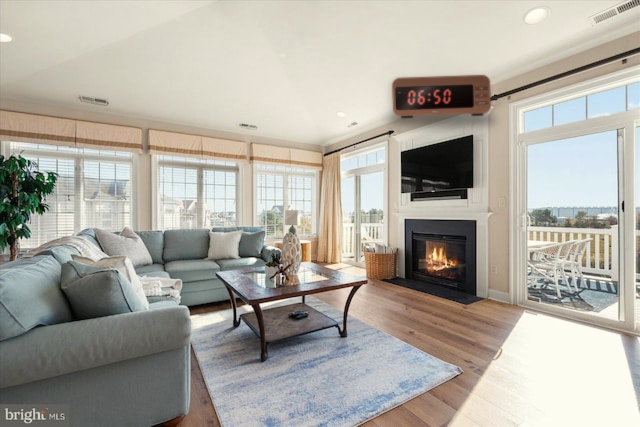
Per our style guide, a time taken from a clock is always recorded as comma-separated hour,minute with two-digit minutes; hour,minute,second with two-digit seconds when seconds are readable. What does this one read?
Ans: 6,50
